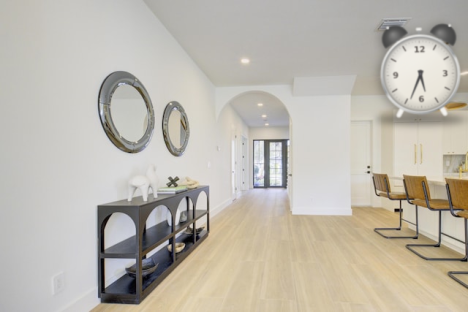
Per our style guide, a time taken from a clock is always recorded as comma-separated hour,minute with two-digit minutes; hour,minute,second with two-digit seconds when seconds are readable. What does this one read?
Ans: 5,34
